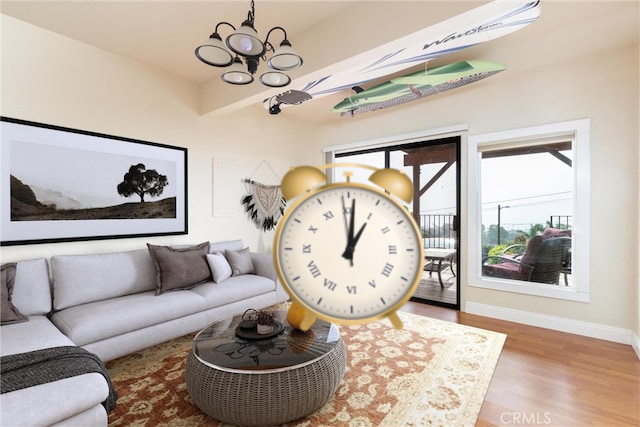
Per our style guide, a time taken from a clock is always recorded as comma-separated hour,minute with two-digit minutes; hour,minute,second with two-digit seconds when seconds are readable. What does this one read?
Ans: 1,00,59
